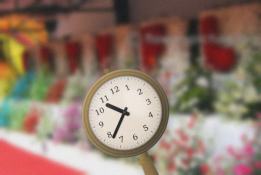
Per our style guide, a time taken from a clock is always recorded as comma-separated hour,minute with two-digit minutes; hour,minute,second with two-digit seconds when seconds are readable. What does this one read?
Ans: 10,38
